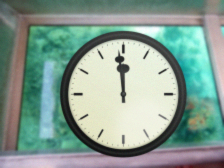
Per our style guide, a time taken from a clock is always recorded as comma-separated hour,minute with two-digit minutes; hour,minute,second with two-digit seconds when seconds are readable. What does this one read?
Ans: 11,59
